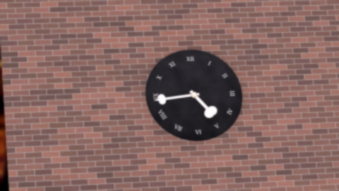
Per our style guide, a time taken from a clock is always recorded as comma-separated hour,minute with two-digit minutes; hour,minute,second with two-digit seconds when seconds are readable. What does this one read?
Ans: 4,44
